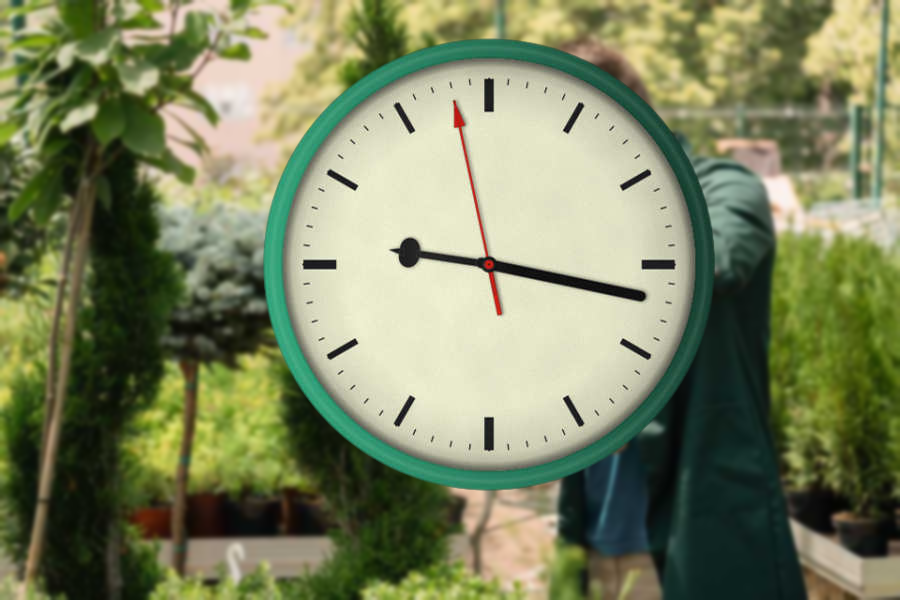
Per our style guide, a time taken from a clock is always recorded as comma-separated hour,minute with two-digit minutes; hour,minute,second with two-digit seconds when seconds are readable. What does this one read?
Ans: 9,16,58
